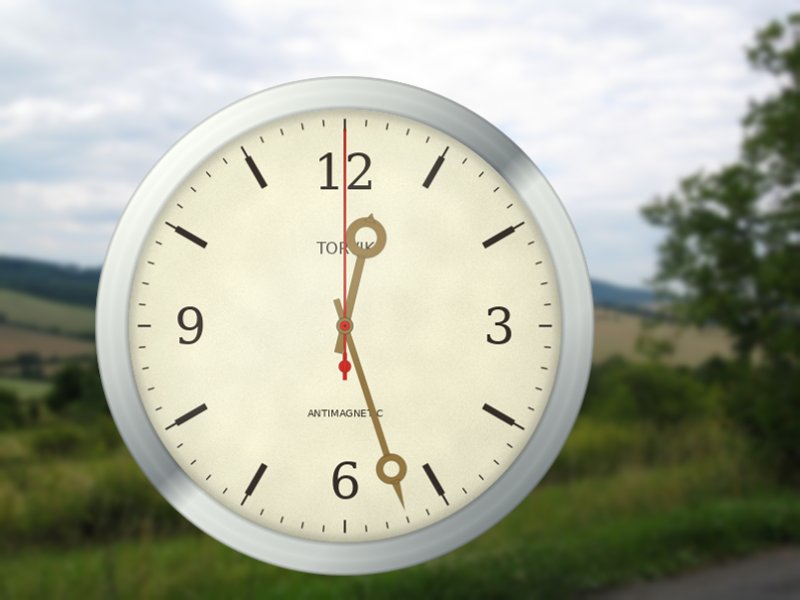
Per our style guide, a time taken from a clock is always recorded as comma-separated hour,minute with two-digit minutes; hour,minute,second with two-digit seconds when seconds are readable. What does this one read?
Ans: 12,27,00
